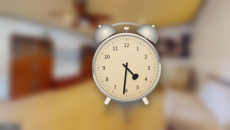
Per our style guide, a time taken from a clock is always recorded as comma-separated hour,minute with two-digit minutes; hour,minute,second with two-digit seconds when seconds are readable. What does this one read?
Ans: 4,31
